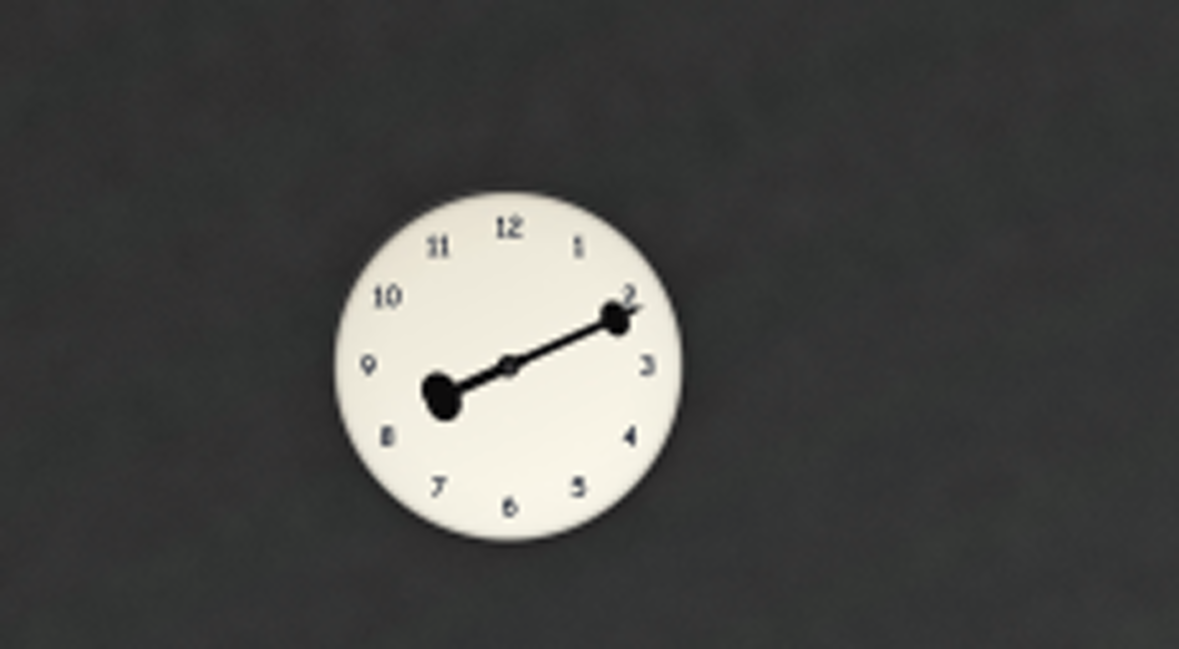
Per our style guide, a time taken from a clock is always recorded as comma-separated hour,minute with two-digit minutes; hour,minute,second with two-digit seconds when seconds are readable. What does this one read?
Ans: 8,11
